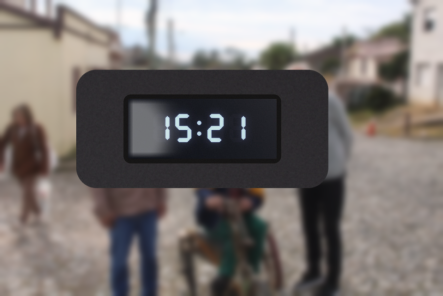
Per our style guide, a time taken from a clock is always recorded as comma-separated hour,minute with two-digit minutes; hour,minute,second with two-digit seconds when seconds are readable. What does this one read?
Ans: 15,21
